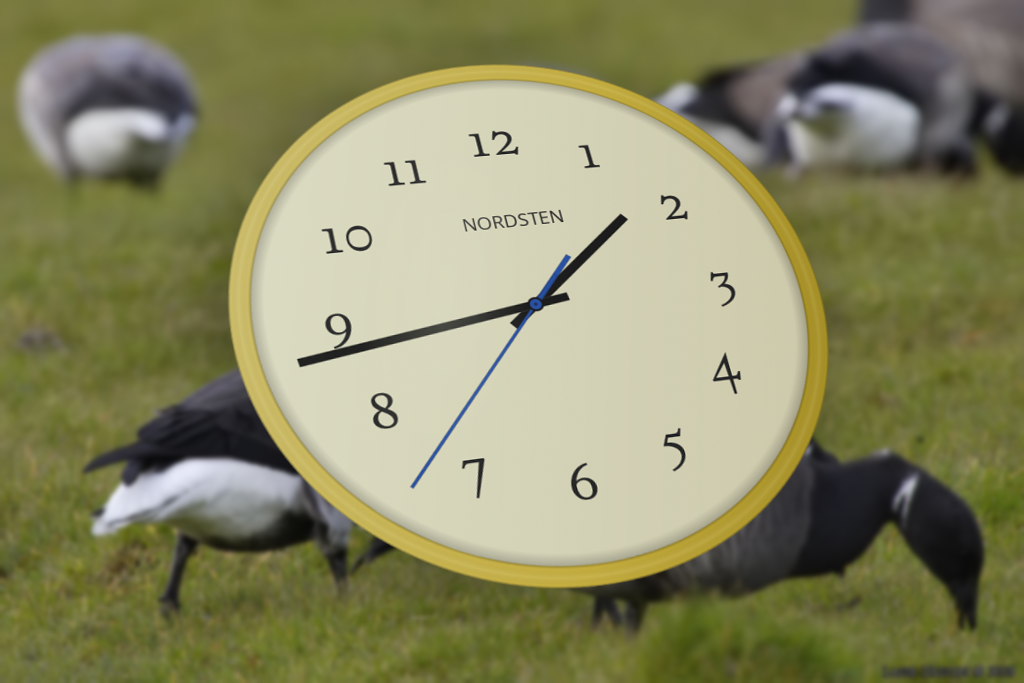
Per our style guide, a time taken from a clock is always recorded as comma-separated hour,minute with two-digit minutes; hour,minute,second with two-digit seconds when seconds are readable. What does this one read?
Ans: 1,43,37
